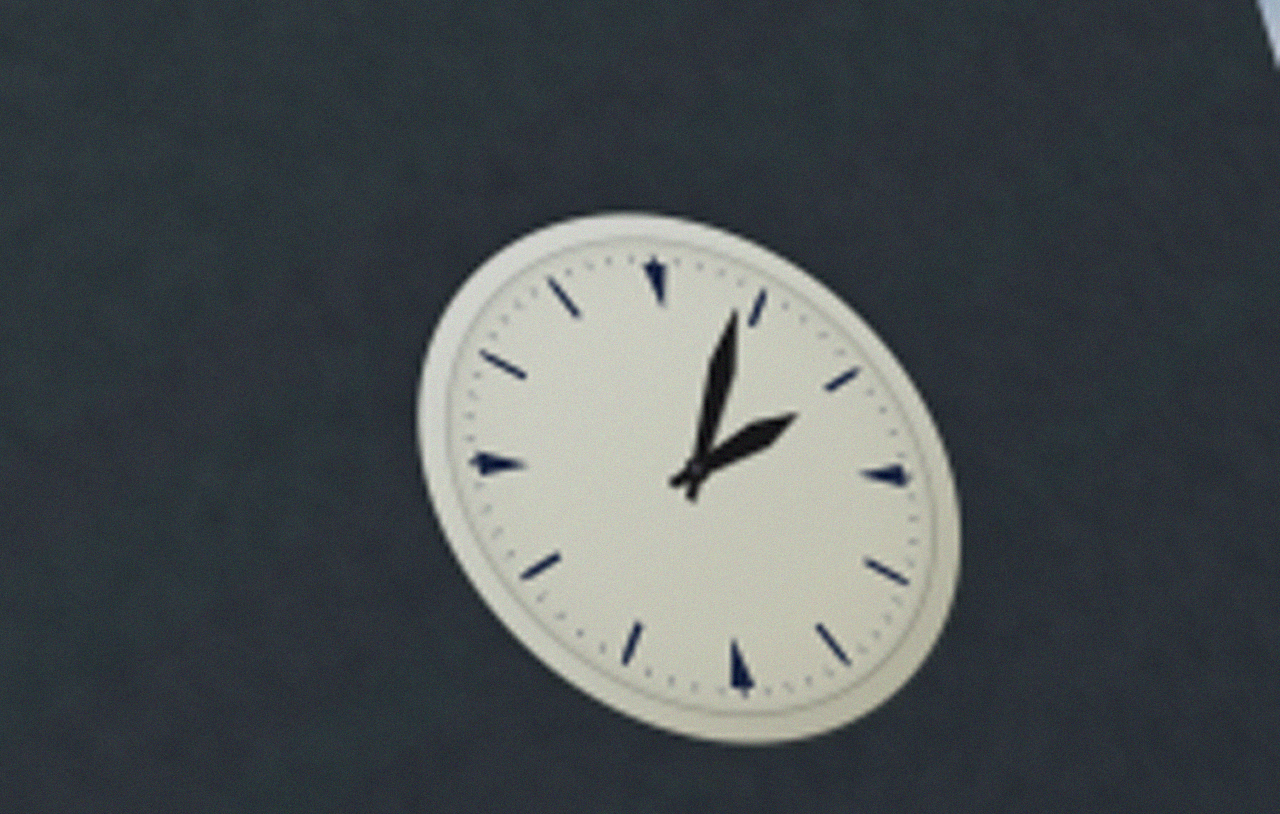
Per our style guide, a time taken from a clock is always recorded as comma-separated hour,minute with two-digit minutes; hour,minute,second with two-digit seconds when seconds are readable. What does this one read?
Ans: 2,04
